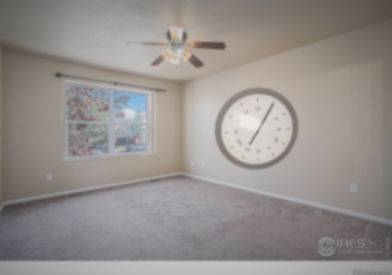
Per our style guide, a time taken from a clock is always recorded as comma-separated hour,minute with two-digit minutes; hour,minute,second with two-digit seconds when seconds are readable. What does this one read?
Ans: 7,05
